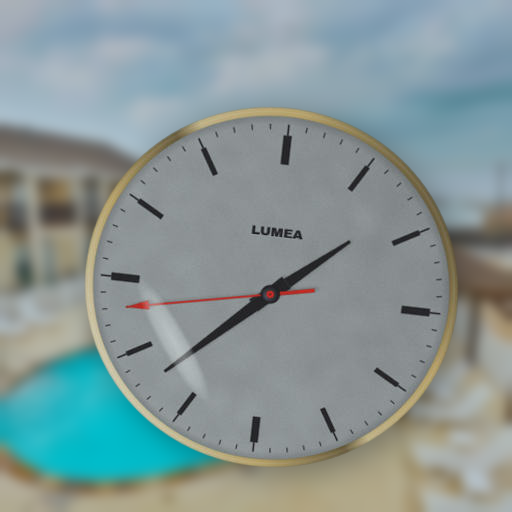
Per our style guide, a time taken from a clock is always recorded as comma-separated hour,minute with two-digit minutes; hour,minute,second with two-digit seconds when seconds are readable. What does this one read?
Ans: 1,37,43
